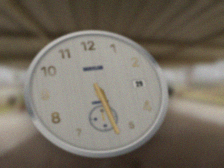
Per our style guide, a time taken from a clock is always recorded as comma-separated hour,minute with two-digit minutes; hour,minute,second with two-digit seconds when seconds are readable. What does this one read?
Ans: 5,28
